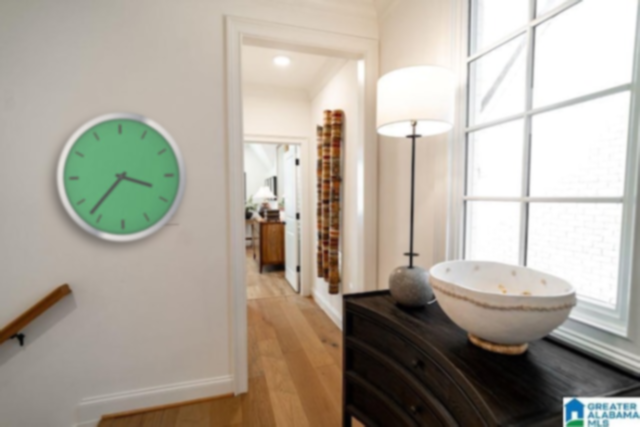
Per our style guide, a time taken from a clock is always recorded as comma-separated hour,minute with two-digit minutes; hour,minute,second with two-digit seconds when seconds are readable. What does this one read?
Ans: 3,37
